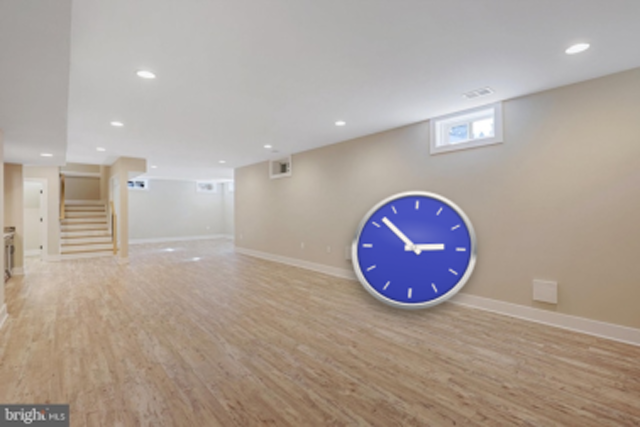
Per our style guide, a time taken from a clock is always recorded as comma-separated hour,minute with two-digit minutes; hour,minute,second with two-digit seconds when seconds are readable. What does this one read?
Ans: 2,52
